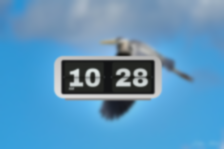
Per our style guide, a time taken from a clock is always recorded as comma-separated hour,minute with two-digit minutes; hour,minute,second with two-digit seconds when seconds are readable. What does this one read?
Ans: 10,28
